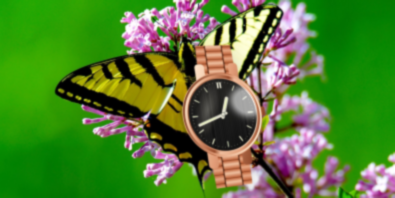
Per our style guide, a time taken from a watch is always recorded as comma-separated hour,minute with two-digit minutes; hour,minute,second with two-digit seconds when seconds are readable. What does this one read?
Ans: 12,42
